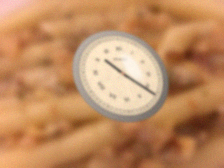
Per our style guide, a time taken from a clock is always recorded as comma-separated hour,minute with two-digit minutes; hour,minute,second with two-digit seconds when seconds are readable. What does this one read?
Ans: 10,21
